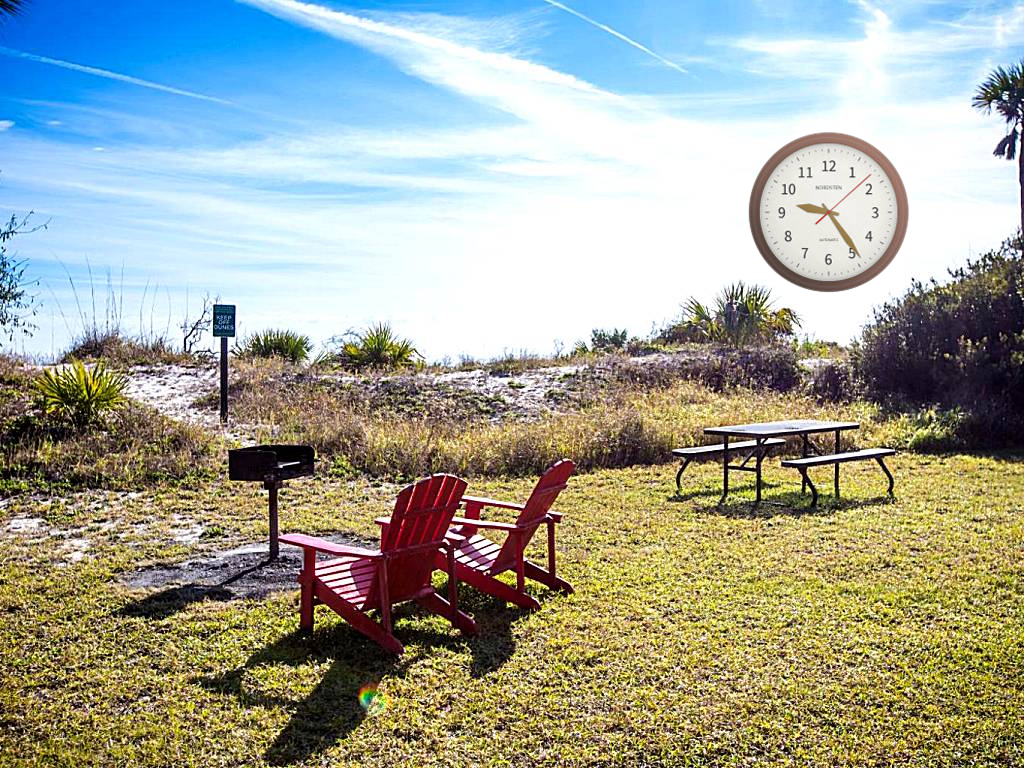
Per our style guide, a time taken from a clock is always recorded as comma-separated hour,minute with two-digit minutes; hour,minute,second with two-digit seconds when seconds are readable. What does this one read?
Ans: 9,24,08
